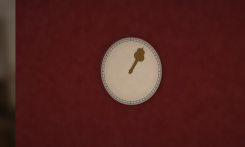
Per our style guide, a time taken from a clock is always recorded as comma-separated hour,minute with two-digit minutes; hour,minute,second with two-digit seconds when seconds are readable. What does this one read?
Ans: 1,05
